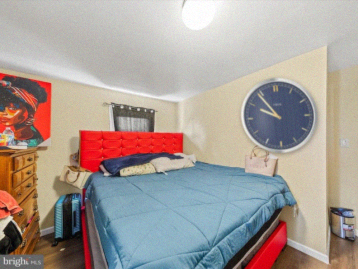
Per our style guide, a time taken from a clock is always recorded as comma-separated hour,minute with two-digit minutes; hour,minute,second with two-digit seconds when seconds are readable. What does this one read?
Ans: 9,54
